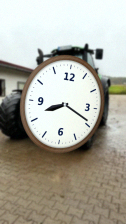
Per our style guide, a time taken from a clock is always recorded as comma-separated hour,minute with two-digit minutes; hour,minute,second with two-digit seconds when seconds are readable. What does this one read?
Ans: 8,19
